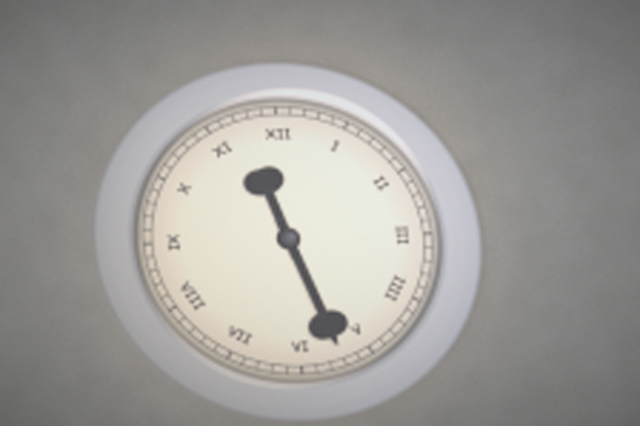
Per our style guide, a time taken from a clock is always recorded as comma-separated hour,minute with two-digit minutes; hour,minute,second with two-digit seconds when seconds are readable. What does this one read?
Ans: 11,27
